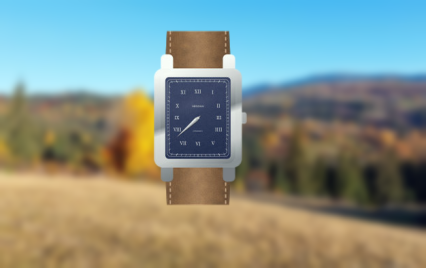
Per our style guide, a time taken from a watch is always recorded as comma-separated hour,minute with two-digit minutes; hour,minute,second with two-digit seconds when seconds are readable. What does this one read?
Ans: 7,38
